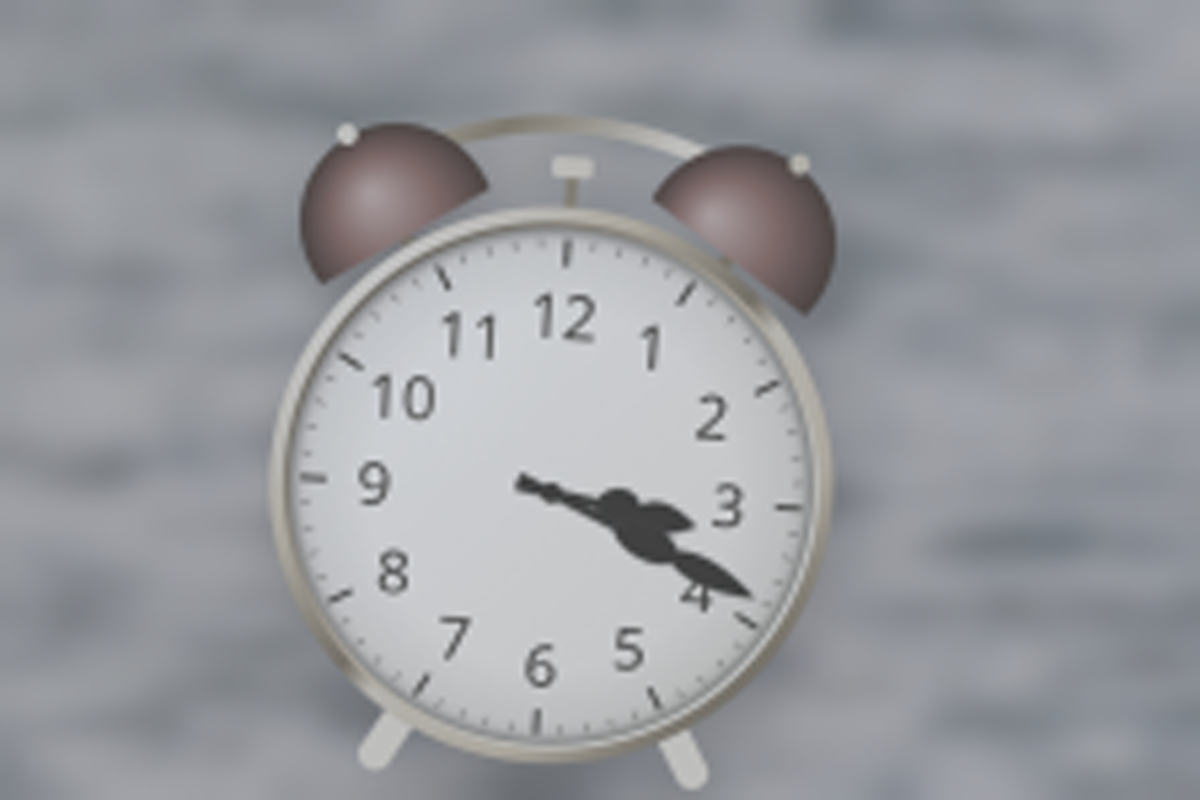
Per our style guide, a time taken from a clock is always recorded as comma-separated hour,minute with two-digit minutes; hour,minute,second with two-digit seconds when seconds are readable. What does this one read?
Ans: 3,19
